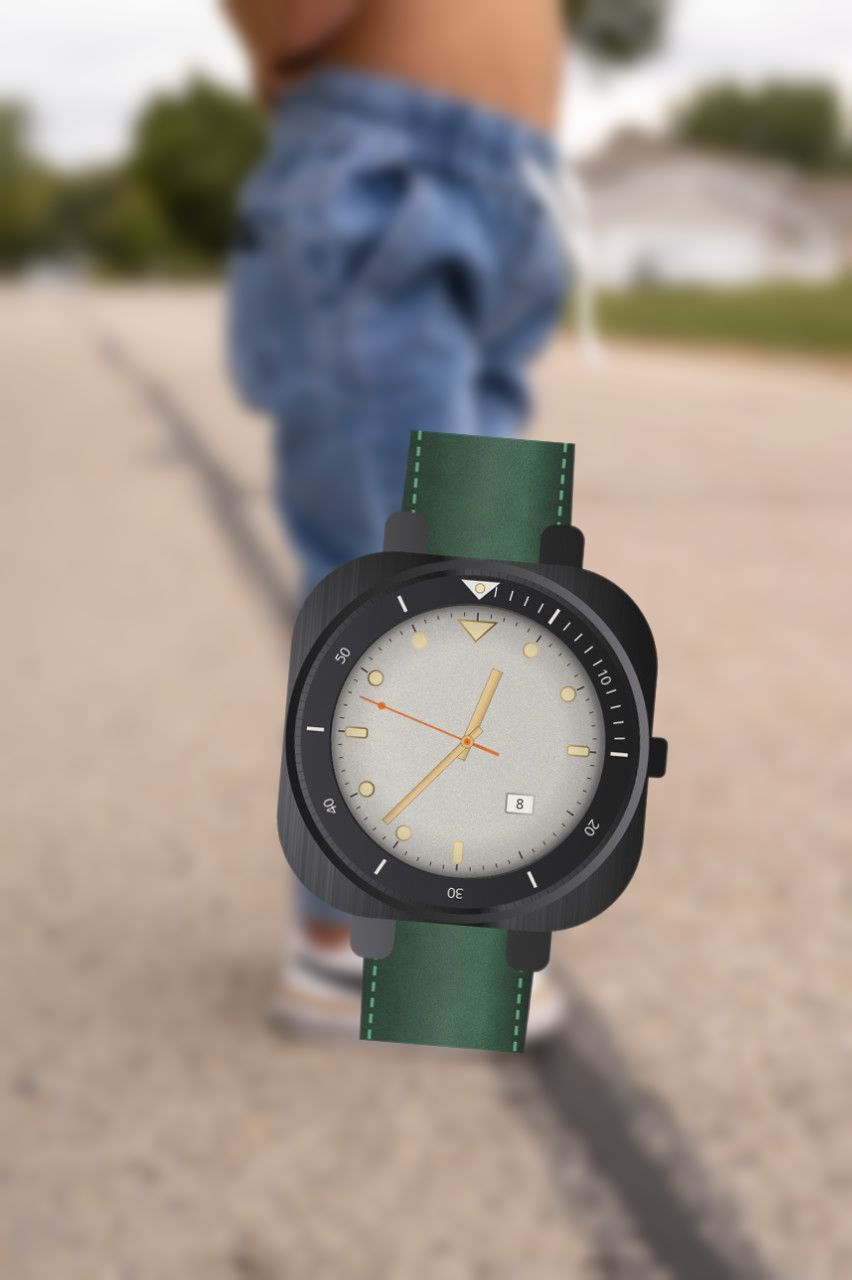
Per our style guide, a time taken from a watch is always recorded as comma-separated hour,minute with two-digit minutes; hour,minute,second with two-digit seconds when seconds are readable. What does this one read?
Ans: 12,36,48
